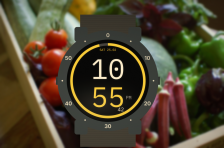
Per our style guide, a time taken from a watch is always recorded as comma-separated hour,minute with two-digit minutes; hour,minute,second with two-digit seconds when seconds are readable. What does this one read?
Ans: 10,55
